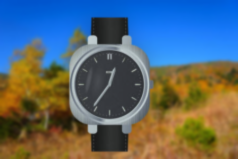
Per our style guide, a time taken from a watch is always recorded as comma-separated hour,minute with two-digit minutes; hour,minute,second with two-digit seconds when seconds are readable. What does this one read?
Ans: 12,36
